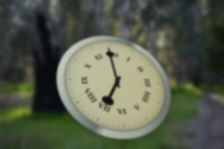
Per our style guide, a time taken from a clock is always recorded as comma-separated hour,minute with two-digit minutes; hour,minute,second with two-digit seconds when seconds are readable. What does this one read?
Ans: 6,59
